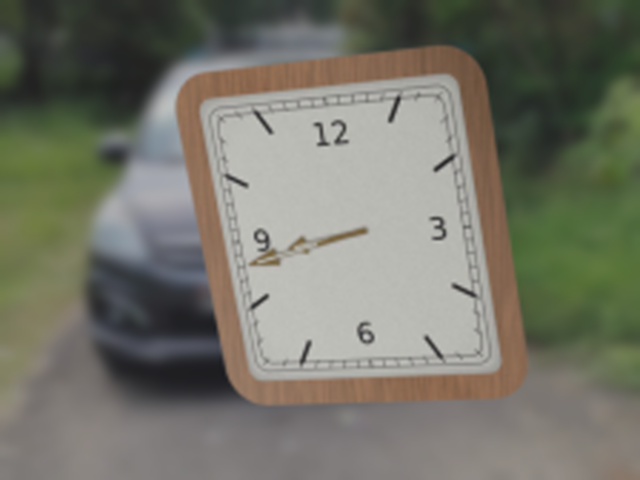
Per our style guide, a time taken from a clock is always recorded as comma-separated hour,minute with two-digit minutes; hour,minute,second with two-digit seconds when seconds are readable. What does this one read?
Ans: 8,43
